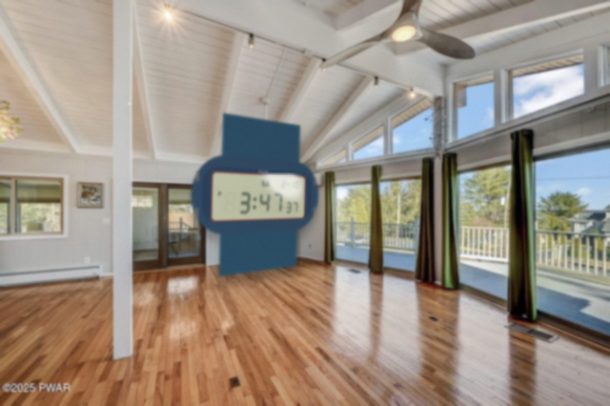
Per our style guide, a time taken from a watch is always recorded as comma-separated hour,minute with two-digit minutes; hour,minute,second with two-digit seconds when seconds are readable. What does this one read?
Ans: 3,47
